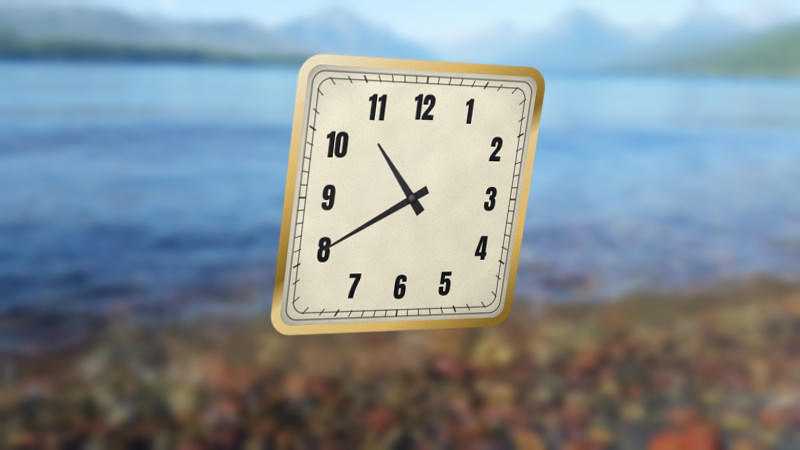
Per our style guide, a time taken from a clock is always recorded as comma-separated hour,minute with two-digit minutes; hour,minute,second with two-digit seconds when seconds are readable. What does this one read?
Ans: 10,40
